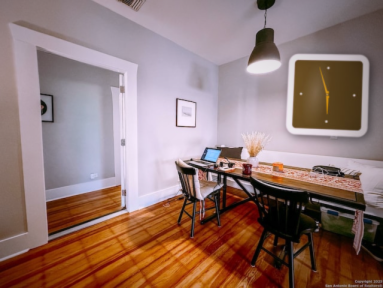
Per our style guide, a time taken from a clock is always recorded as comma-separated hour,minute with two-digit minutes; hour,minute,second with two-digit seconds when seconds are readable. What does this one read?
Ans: 5,57
